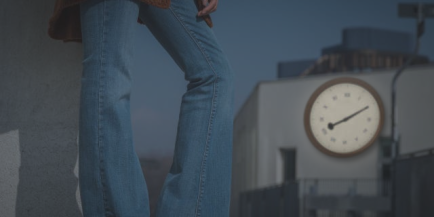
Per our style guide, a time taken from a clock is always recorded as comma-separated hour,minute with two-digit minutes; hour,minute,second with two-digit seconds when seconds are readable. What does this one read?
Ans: 8,10
